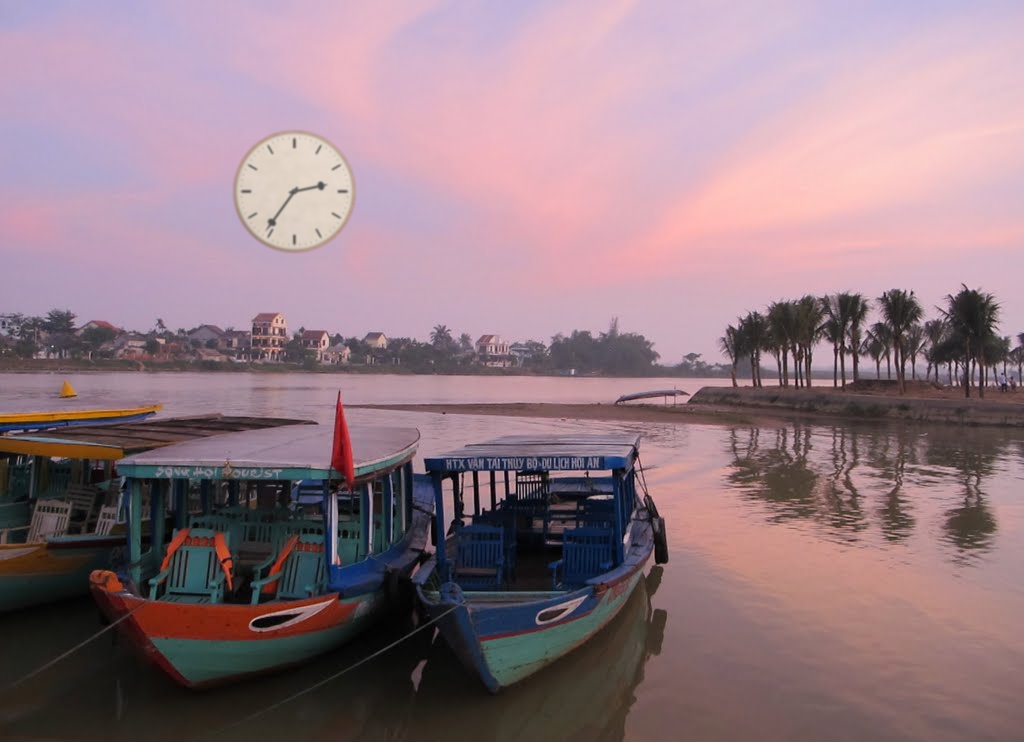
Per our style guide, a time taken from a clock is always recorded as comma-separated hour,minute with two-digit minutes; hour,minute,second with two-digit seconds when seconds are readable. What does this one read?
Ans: 2,36
